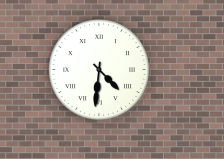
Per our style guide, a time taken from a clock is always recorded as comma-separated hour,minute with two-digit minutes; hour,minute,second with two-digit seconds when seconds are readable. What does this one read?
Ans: 4,31
